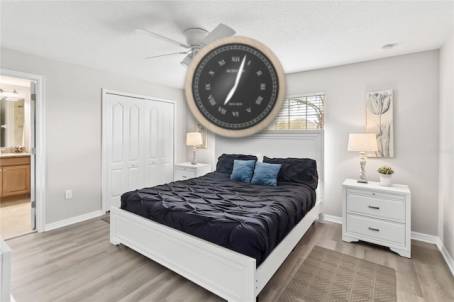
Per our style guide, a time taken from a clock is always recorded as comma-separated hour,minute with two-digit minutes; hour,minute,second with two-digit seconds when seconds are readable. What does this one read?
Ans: 7,03
